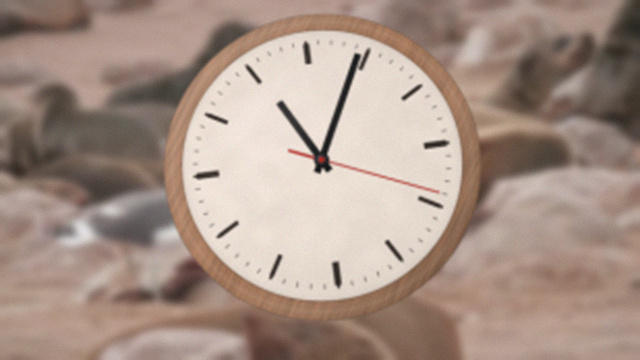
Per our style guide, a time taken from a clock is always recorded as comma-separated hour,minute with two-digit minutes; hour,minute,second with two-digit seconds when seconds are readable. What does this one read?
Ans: 11,04,19
